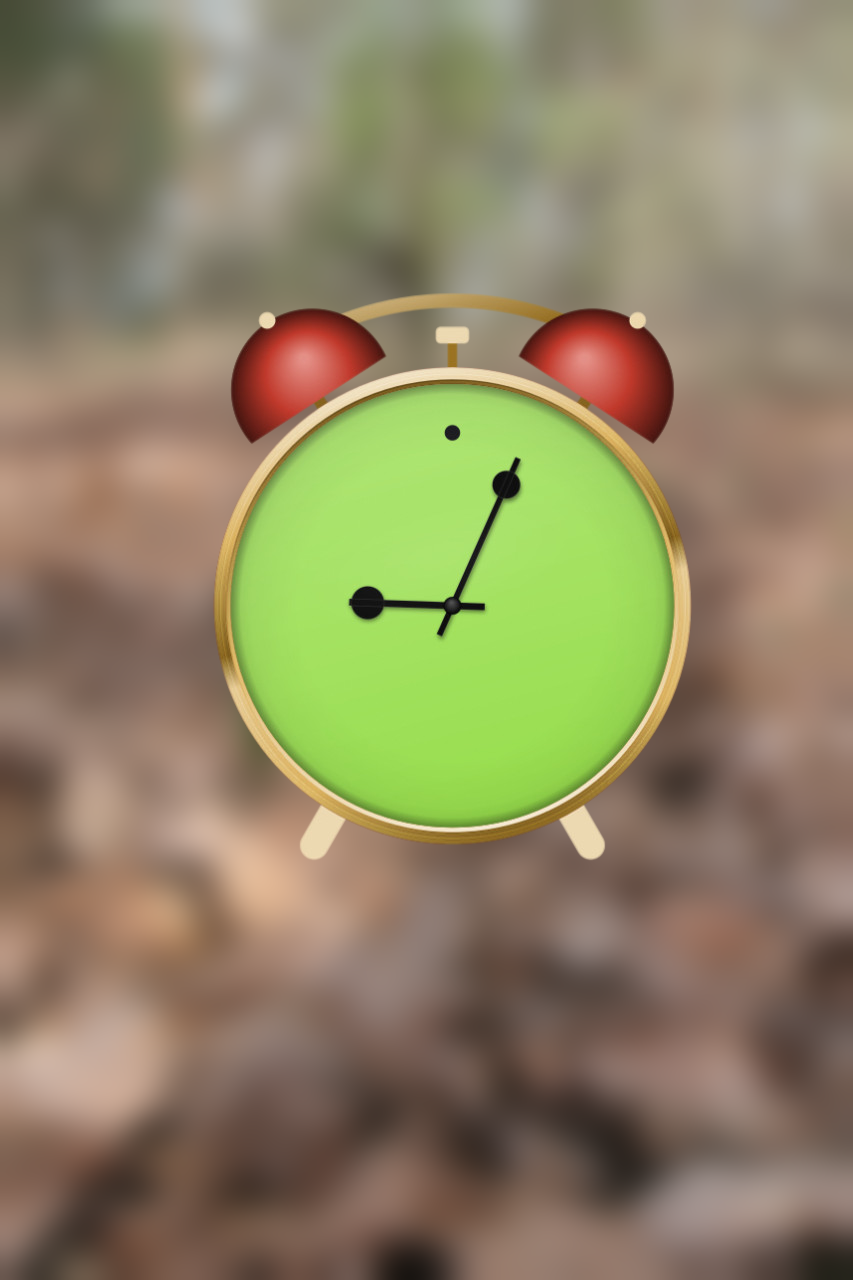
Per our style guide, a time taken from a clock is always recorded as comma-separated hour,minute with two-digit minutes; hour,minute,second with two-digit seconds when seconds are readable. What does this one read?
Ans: 9,04
